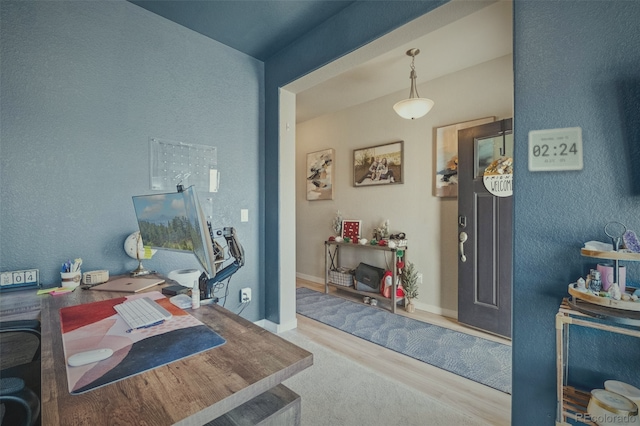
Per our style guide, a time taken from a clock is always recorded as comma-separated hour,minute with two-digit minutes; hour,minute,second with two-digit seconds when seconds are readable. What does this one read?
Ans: 2,24
